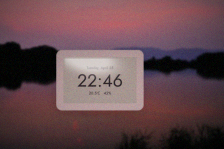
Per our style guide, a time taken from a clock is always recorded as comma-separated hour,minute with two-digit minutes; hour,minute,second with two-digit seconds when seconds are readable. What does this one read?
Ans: 22,46
